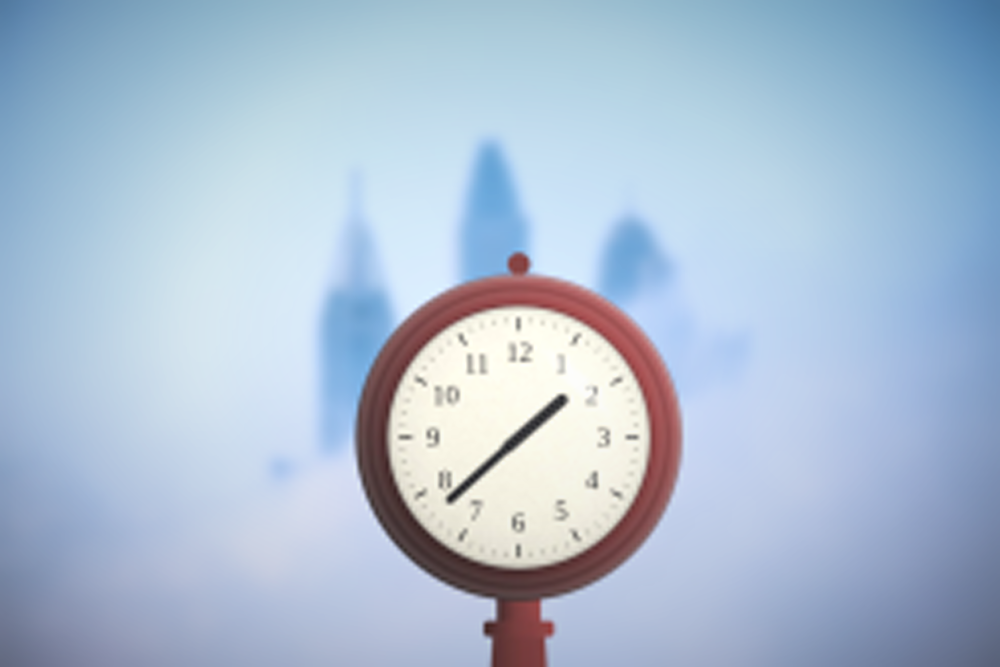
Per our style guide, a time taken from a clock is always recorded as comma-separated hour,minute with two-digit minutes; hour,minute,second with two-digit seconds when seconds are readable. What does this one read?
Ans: 1,38
